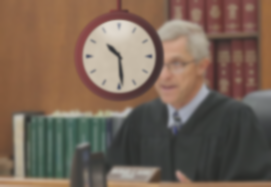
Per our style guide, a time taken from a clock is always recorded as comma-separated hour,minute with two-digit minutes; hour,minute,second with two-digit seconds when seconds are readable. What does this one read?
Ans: 10,29
